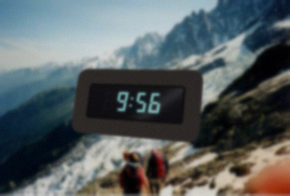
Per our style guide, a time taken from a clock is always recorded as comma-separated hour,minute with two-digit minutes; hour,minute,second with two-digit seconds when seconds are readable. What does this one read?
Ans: 9,56
